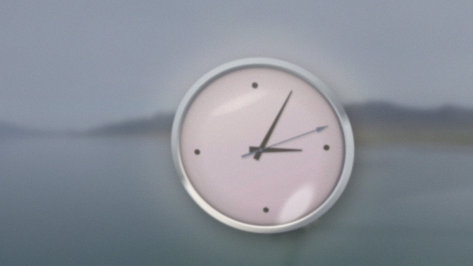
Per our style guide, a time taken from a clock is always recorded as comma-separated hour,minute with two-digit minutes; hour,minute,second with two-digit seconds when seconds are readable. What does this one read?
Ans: 3,05,12
